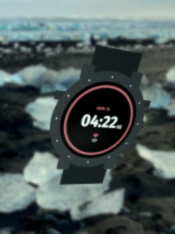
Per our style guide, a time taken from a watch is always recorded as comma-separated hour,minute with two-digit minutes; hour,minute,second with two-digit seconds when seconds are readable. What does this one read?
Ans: 4,22
